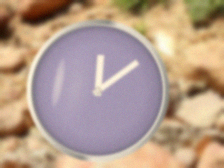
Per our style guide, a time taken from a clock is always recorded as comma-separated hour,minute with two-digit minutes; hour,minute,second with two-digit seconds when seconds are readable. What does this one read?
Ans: 12,09
